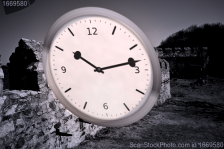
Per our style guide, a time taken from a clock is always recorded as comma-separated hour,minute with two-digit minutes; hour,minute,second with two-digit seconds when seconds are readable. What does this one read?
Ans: 10,13
